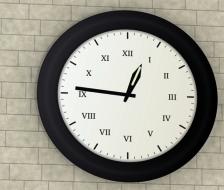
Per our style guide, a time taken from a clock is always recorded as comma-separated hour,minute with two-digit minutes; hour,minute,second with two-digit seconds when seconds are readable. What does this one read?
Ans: 12,46
